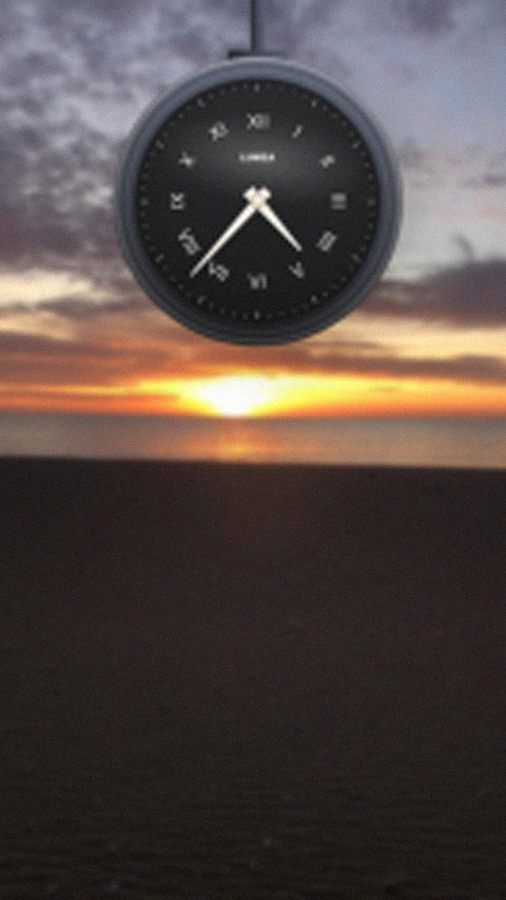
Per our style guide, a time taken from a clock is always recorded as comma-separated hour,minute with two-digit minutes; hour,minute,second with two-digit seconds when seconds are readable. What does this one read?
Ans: 4,37
